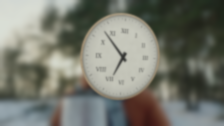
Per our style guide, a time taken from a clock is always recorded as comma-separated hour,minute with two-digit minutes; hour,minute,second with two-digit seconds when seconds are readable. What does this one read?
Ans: 6,53
